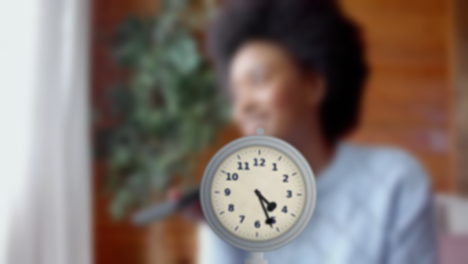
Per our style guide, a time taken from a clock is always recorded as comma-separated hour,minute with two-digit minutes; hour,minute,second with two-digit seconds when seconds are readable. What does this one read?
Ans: 4,26
